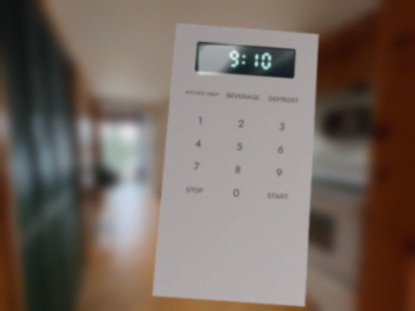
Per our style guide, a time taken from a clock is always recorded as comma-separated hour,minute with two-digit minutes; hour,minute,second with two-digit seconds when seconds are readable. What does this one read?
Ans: 9,10
